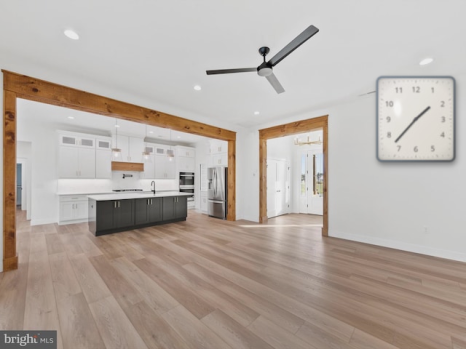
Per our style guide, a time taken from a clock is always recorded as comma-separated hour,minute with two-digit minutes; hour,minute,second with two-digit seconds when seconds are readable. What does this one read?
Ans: 1,37
